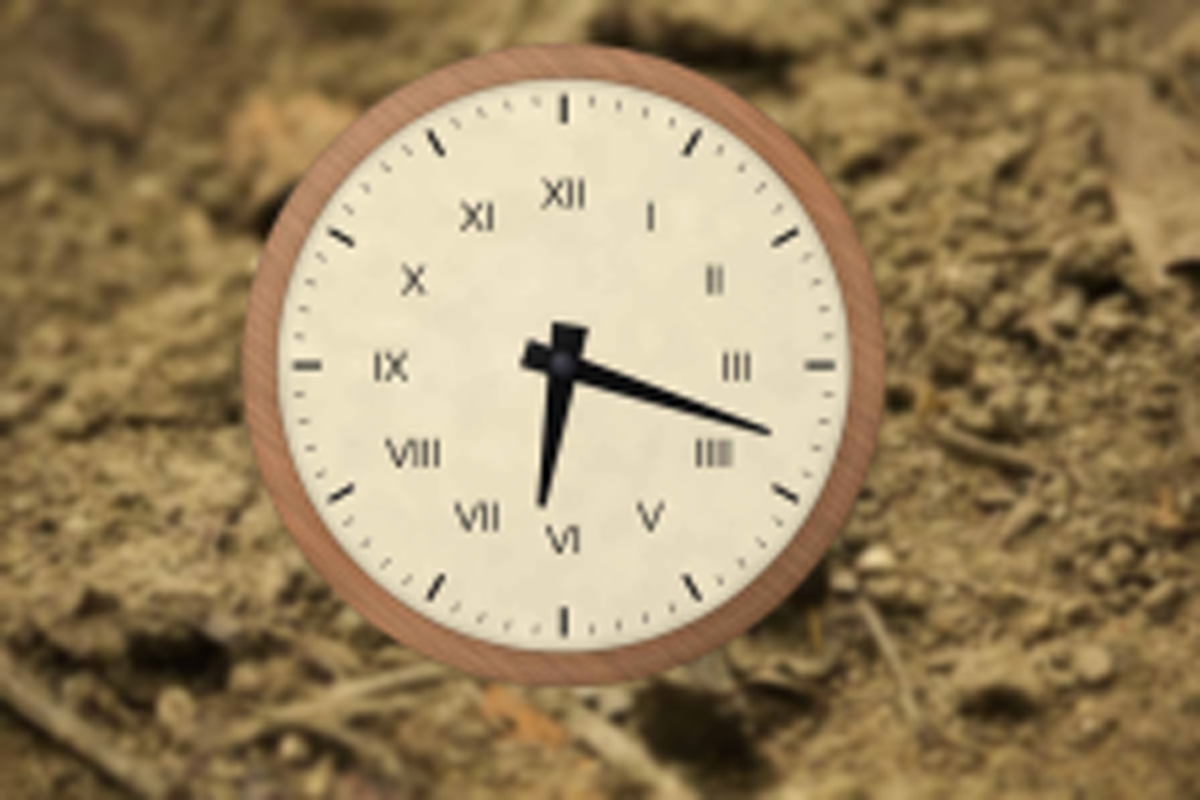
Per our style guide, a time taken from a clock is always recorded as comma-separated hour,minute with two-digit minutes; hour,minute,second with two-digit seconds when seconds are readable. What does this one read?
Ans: 6,18
